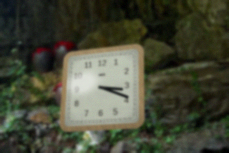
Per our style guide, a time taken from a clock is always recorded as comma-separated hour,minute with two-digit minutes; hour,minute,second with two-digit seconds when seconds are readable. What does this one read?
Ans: 3,19
